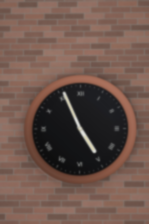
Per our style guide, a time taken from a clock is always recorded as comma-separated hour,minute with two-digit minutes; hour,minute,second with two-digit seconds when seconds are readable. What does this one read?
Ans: 4,56
